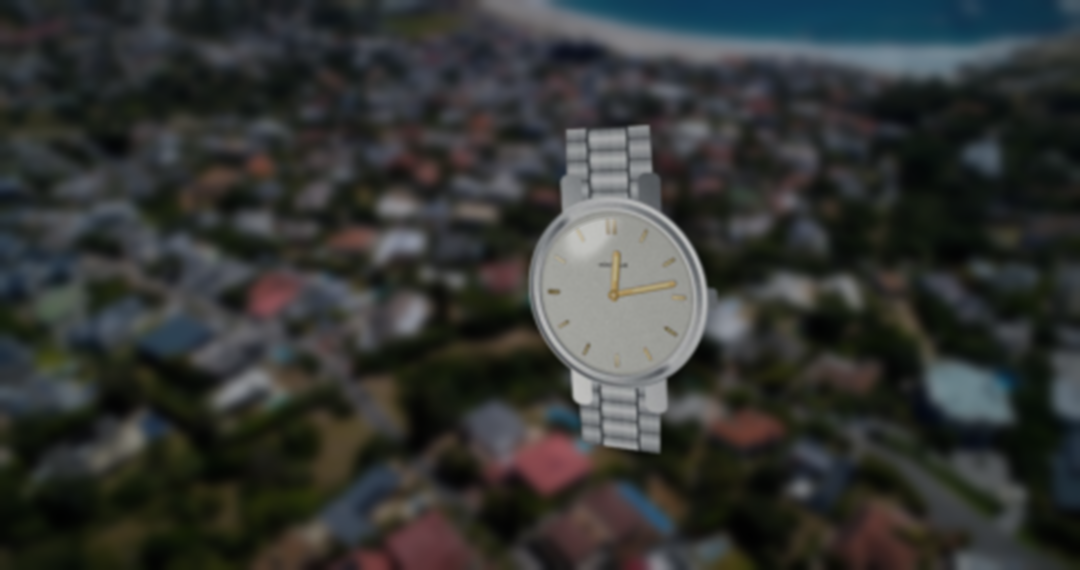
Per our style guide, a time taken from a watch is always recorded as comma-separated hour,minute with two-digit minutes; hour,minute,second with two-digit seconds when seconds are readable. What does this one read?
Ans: 12,13
